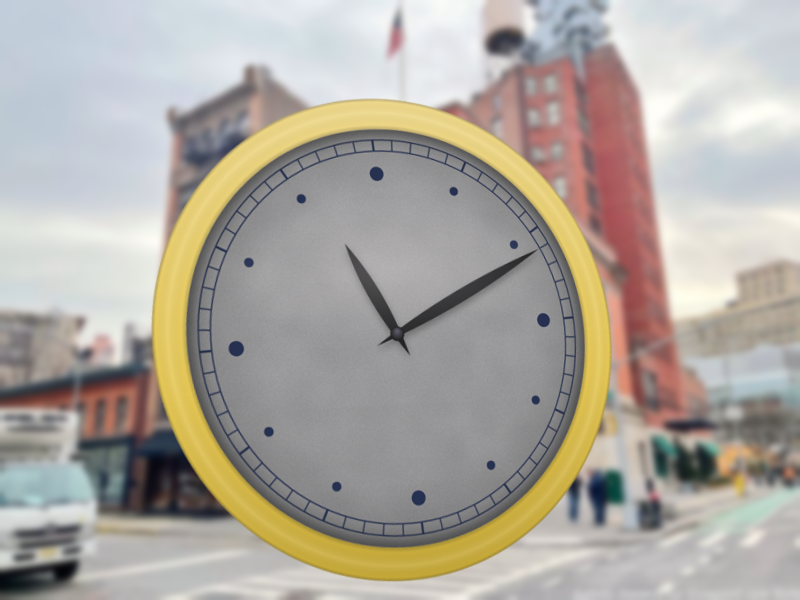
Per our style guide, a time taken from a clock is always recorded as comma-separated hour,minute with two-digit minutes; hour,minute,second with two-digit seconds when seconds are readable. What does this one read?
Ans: 11,11
